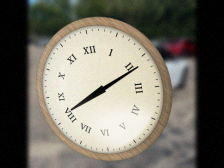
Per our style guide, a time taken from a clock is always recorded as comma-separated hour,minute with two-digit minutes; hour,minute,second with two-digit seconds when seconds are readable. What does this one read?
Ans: 8,11
